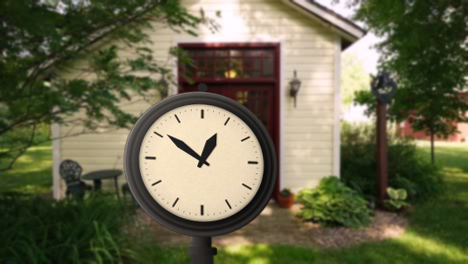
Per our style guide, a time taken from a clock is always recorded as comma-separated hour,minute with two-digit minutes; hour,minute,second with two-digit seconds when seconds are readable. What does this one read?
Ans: 12,51
